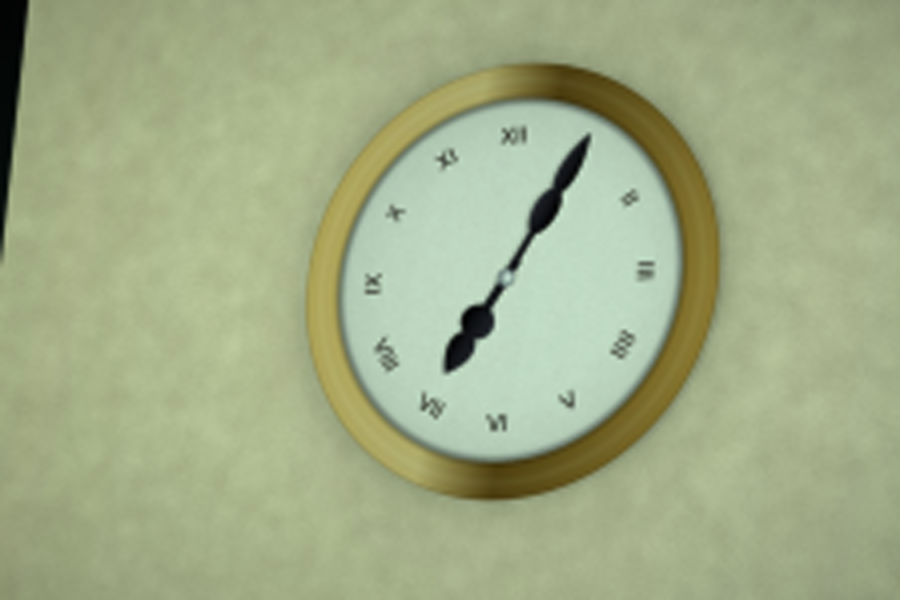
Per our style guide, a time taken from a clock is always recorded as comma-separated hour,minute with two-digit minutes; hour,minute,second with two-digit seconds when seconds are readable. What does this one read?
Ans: 7,05
